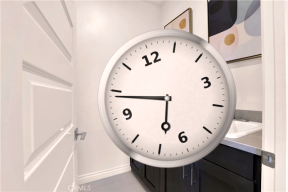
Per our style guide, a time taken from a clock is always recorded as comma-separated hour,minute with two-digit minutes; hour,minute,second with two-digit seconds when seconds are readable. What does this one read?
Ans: 6,49
